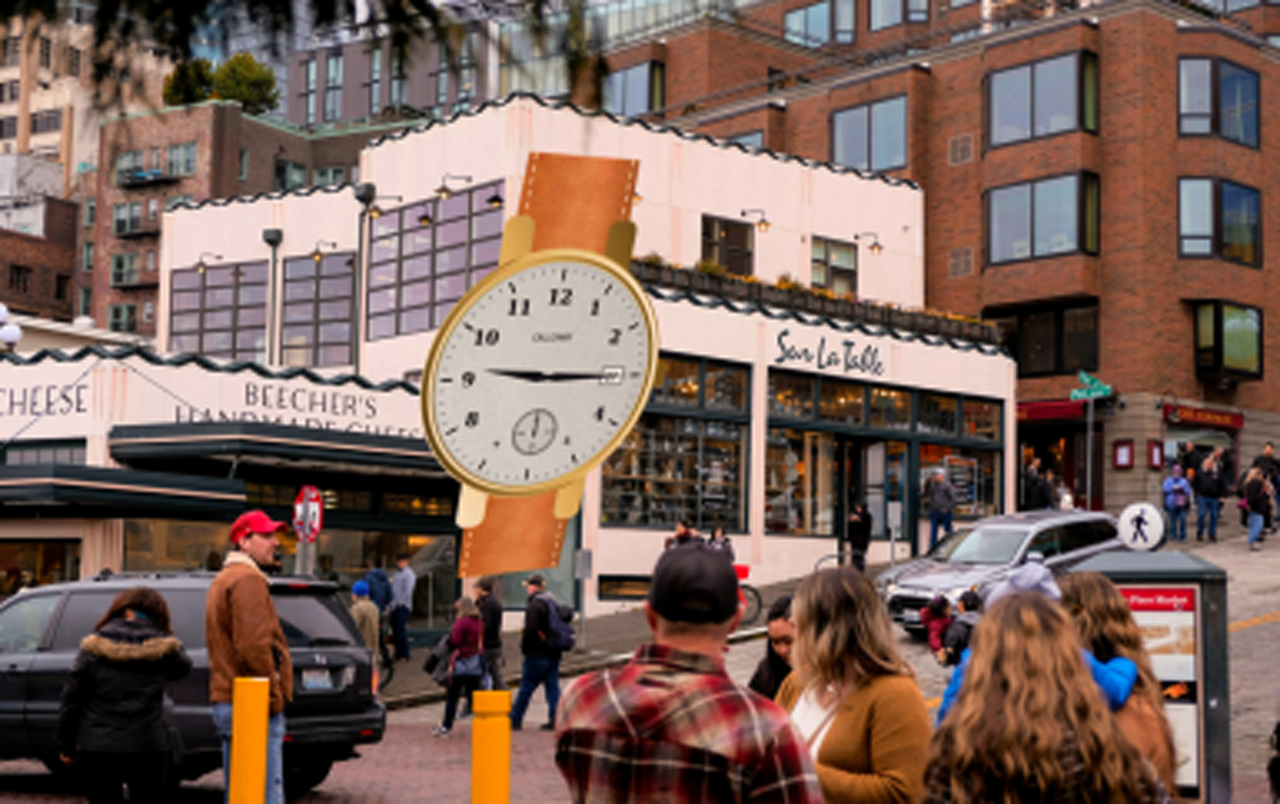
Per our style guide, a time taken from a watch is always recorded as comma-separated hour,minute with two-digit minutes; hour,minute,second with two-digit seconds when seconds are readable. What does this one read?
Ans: 9,15
